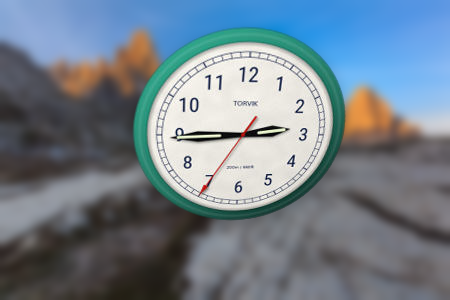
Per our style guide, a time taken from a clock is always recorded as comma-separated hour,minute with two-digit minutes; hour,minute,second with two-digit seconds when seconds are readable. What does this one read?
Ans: 2,44,35
